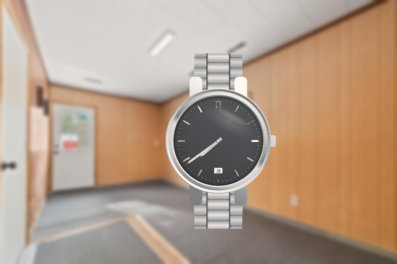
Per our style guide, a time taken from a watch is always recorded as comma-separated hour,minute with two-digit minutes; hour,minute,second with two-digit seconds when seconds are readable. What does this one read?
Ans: 7,39
